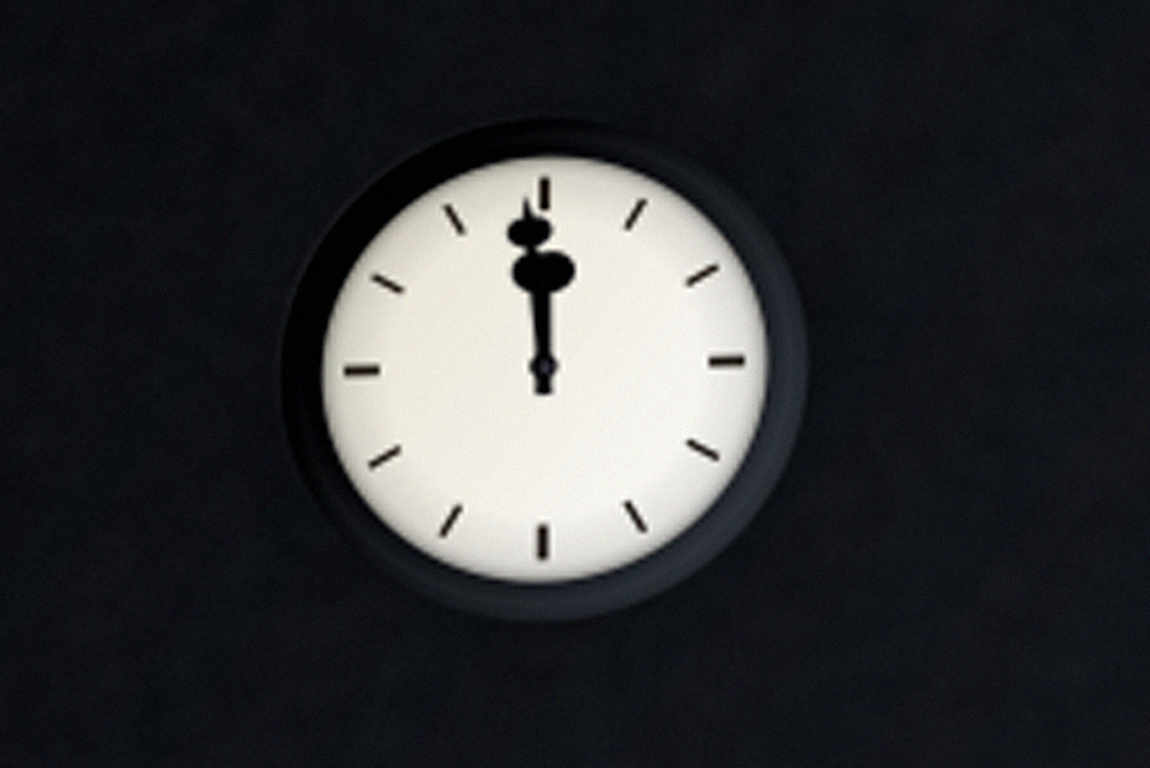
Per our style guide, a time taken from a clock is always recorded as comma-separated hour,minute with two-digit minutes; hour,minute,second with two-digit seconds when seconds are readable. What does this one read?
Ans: 11,59
